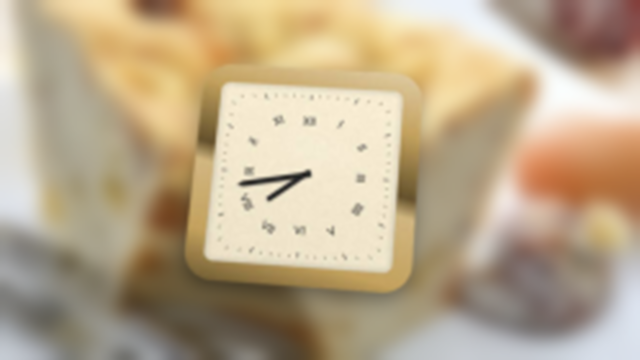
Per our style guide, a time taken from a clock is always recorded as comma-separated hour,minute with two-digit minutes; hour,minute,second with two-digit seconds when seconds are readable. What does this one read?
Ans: 7,43
